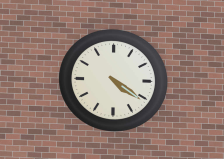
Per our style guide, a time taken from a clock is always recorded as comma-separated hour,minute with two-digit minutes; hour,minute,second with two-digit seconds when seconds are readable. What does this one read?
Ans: 4,21
